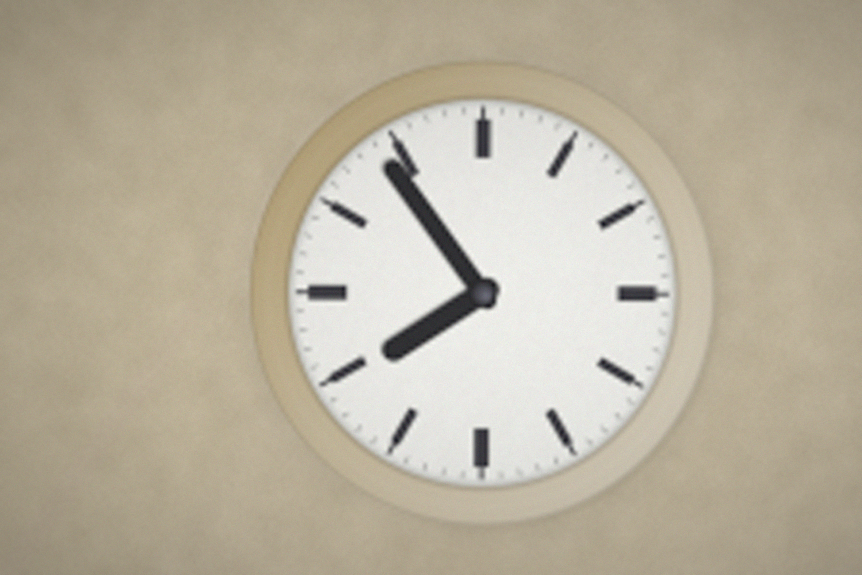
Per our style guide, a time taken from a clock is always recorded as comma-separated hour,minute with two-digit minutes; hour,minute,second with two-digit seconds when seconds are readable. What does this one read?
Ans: 7,54
